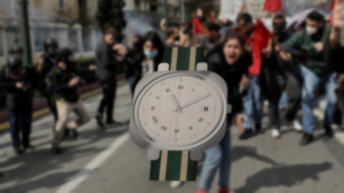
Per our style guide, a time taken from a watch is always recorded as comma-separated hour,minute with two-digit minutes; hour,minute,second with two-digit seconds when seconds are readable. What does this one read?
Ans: 11,10
